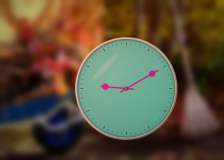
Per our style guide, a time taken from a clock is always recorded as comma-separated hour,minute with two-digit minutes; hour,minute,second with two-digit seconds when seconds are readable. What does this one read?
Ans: 9,10
